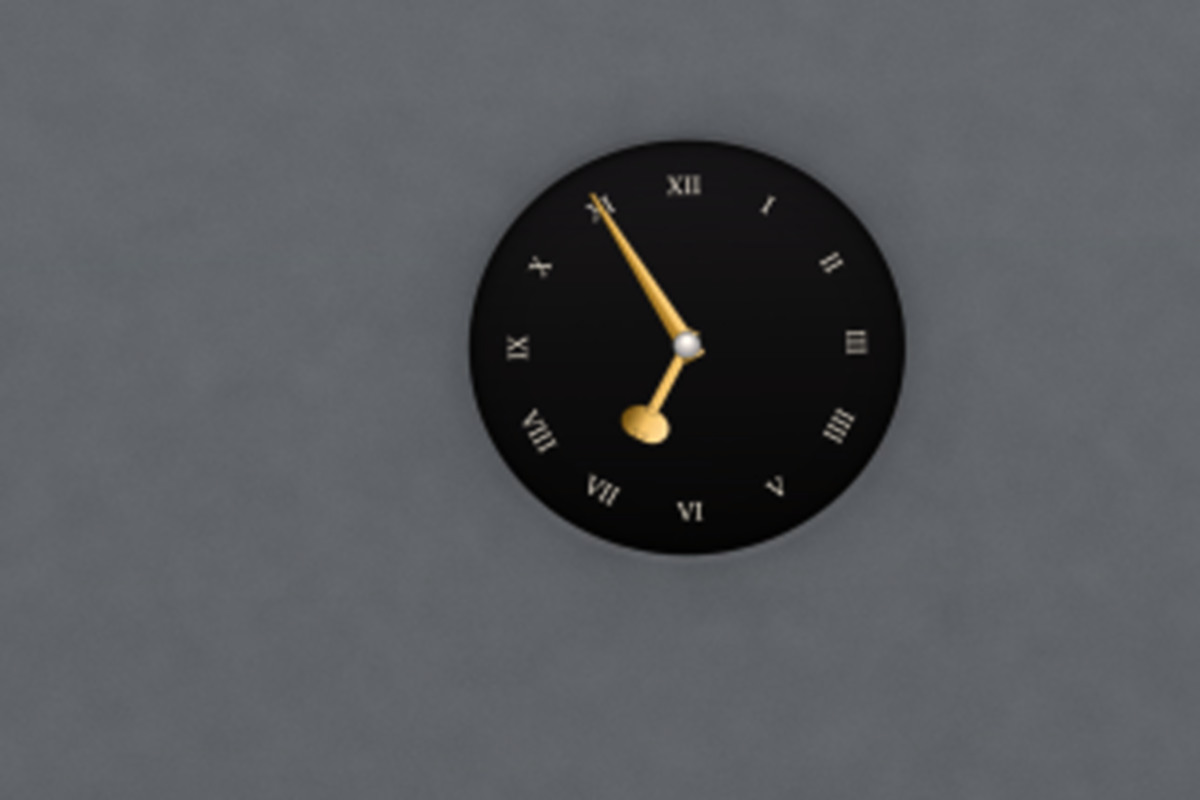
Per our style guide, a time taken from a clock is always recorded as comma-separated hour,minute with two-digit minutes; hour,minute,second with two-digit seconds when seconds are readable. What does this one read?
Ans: 6,55
